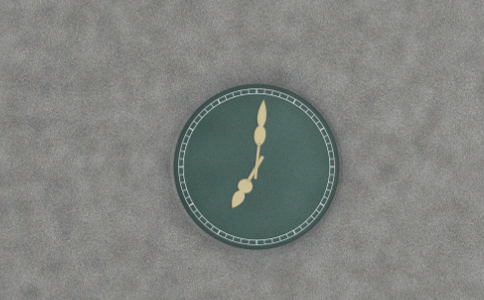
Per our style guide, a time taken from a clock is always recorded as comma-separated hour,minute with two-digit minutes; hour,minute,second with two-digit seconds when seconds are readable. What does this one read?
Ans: 7,01
